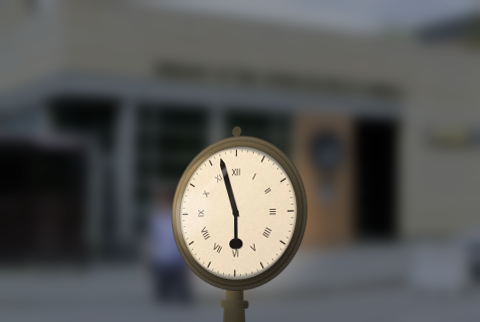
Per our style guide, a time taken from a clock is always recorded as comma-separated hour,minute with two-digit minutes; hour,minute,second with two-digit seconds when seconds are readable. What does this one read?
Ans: 5,57
